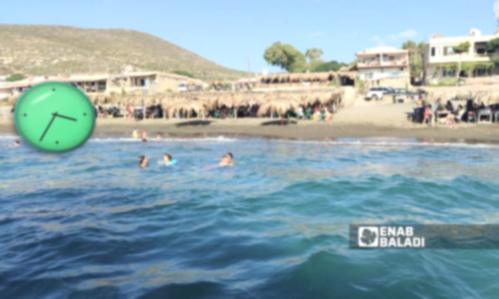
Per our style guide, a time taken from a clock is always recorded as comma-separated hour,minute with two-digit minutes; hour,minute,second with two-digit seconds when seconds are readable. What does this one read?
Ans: 3,35
